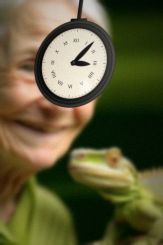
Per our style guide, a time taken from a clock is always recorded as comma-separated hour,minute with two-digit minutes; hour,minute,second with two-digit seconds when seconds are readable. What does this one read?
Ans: 3,07
